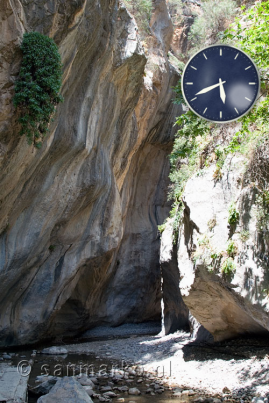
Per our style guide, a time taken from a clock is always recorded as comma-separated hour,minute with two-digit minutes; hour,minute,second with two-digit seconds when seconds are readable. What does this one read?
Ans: 5,41
